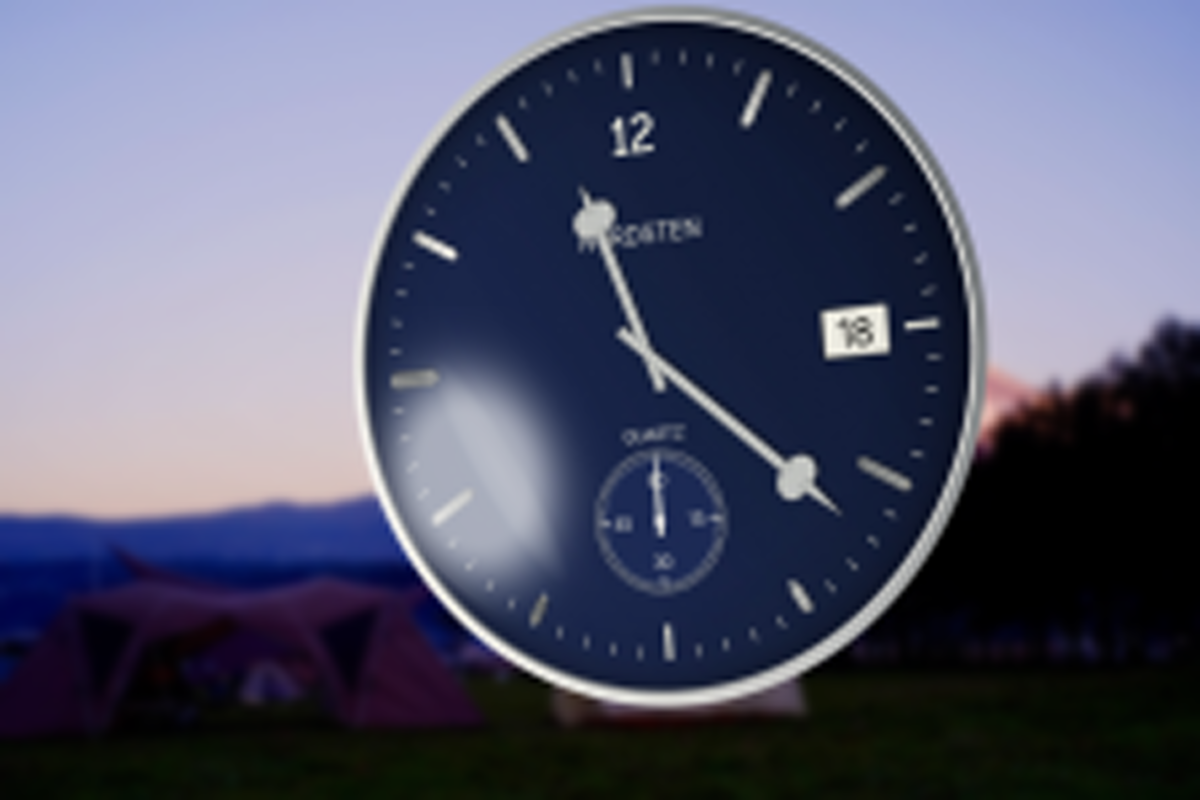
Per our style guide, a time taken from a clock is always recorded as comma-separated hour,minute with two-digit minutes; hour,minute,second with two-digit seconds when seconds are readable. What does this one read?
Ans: 11,22
